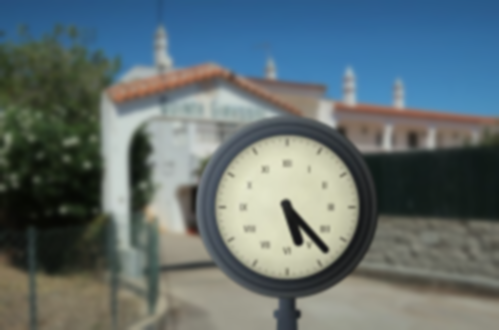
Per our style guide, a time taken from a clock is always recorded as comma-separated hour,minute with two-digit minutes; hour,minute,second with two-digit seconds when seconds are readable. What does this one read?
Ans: 5,23
